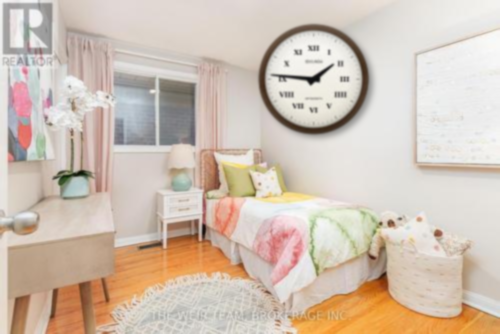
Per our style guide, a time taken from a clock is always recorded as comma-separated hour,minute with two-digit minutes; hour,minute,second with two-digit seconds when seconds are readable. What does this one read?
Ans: 1,46
